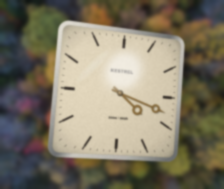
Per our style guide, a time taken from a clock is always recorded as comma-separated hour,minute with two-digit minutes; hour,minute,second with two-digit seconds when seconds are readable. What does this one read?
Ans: 4,18
